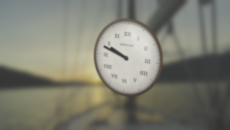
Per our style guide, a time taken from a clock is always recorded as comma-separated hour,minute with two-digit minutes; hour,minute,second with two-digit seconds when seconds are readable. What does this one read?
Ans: 9,48
